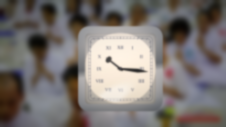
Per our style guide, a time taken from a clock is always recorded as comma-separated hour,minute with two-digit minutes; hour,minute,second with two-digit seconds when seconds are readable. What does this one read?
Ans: 10,16
